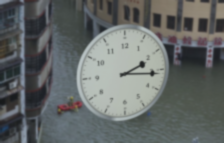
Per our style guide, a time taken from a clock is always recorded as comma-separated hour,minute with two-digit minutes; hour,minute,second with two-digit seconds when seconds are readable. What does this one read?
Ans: 2,16
